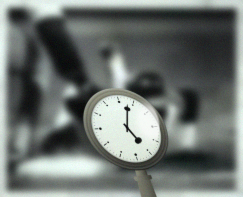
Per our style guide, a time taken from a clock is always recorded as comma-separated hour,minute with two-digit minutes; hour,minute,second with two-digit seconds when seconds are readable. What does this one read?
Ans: 5,03
